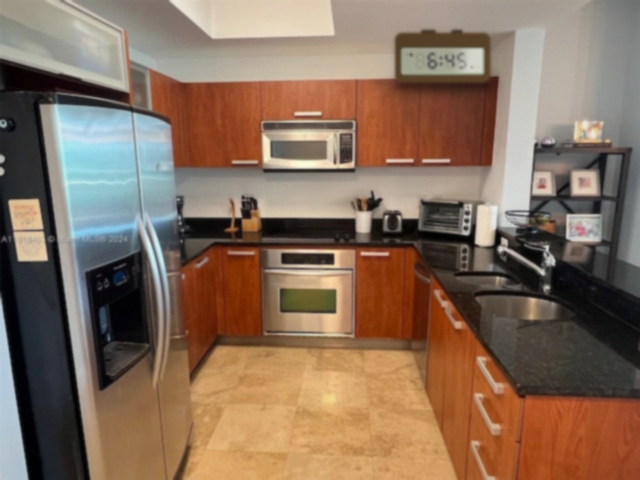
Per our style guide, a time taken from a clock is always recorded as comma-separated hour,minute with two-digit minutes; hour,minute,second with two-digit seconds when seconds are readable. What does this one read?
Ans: 6,45
